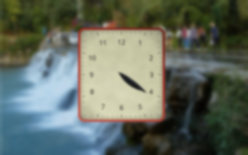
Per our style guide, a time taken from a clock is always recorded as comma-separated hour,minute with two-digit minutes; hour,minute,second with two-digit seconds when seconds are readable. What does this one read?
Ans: 4,21
